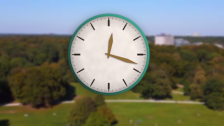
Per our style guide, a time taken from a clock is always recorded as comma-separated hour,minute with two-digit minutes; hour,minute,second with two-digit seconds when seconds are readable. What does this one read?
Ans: 12,18
